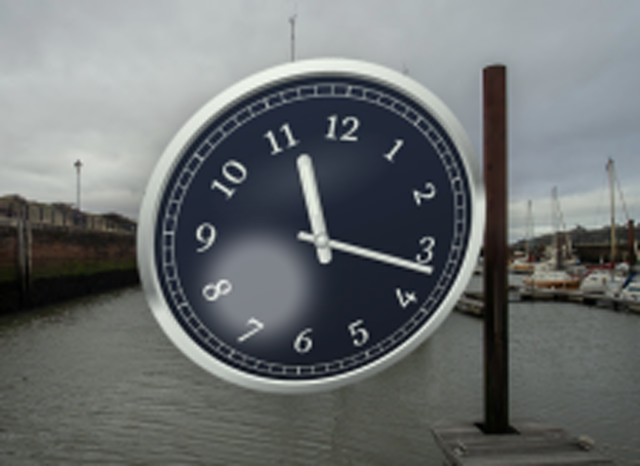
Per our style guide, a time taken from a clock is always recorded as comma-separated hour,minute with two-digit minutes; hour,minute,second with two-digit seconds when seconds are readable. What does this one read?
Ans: 11,17
